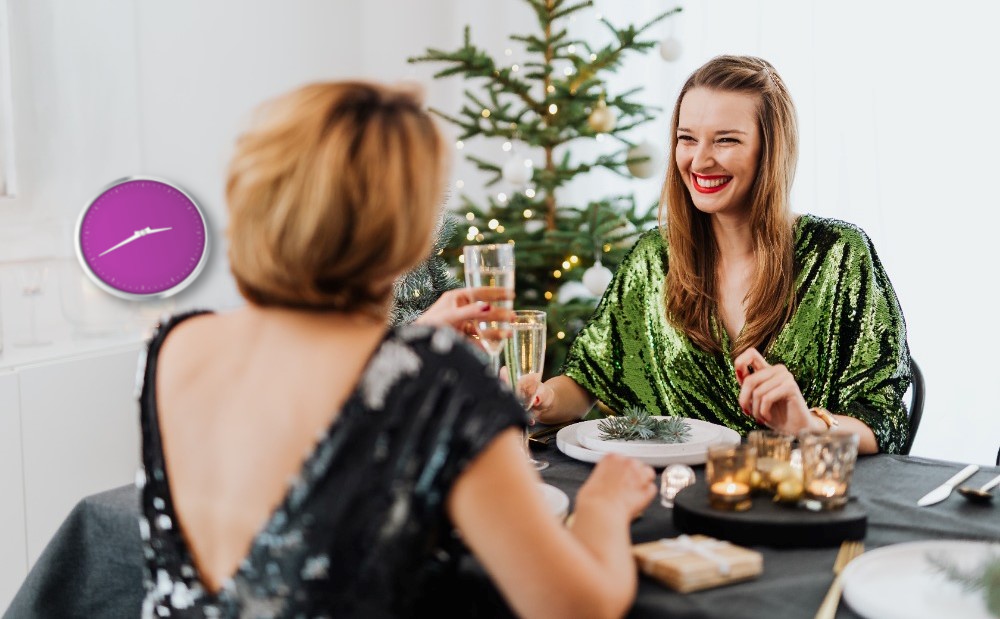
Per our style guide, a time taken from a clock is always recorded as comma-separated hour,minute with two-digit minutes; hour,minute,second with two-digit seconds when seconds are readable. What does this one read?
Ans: 2,40
